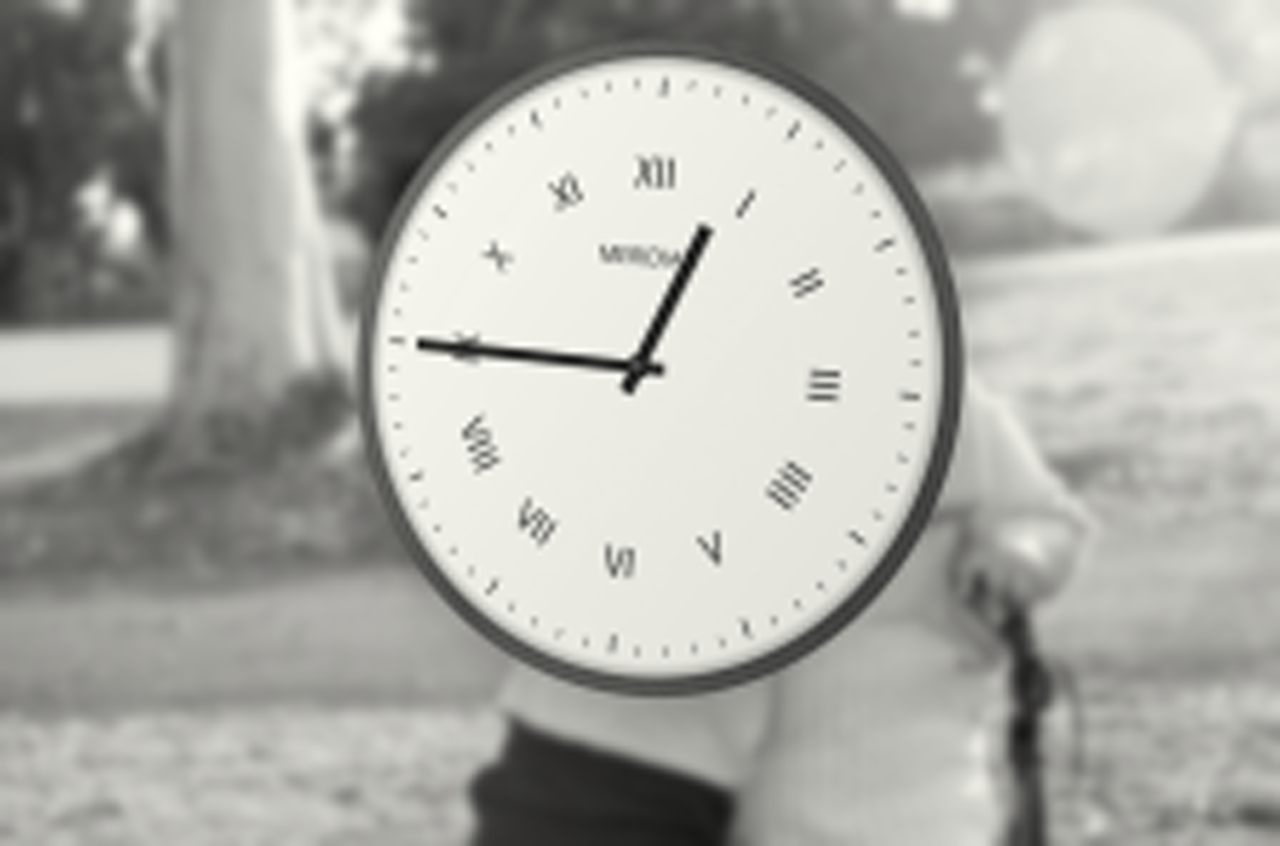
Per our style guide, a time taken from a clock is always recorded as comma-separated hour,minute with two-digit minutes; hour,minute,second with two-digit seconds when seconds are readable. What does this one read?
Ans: 12,45
